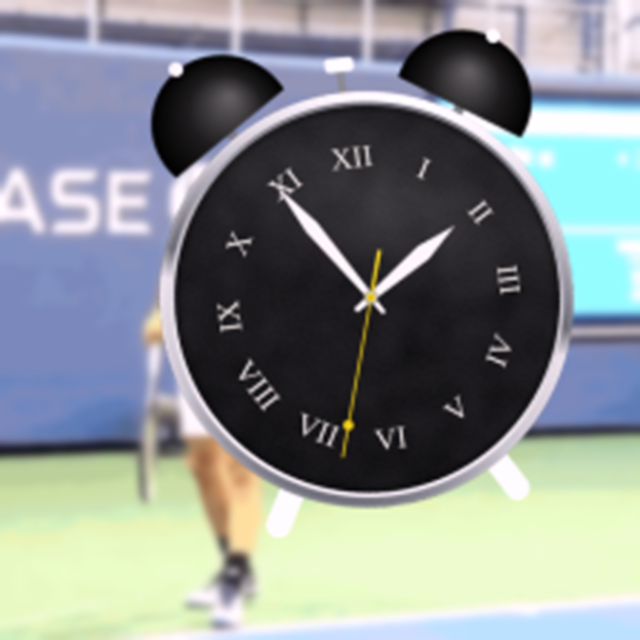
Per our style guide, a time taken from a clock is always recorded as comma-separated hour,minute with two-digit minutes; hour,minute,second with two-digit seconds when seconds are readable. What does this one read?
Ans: 1,54,33
